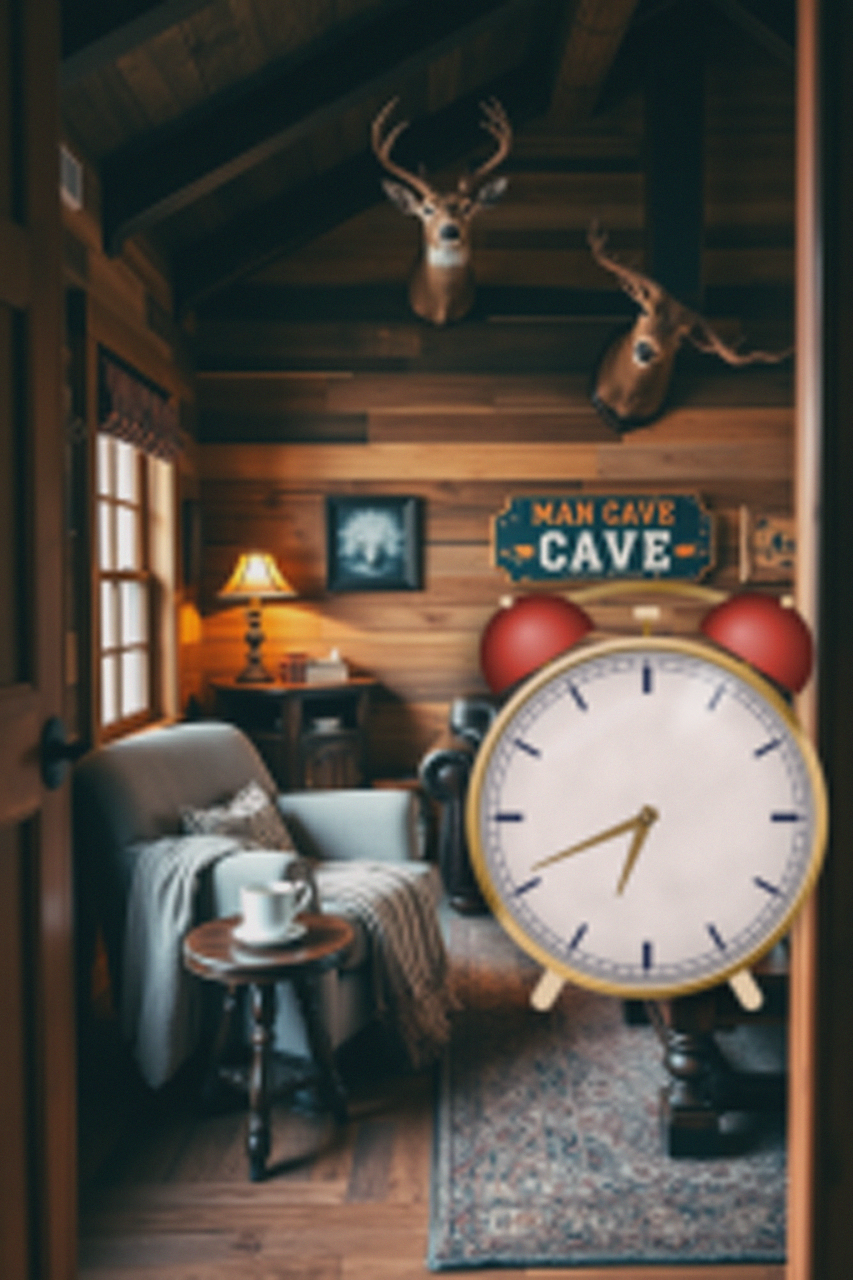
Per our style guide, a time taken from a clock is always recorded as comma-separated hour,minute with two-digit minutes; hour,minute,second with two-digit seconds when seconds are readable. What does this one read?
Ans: 6,41
